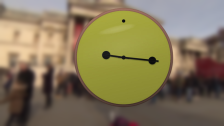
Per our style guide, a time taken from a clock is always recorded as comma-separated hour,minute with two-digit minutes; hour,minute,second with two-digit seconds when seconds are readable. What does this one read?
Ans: 9,16
